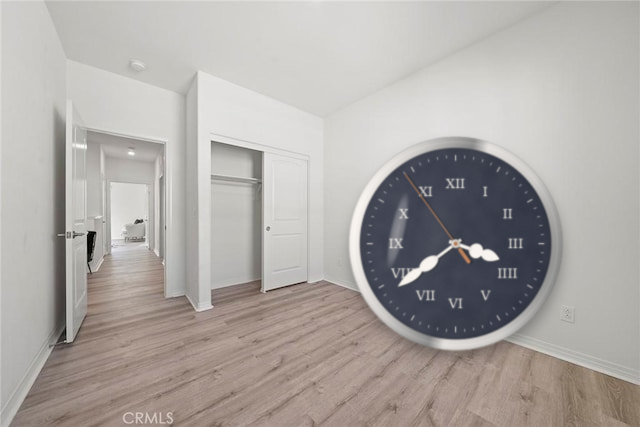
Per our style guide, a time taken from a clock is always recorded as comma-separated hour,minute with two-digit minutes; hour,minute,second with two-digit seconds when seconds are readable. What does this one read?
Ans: 3,38,54
